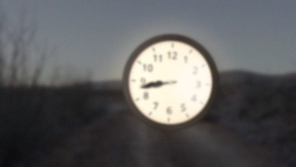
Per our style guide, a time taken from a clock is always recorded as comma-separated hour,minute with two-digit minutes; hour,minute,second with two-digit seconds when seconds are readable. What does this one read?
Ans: 8,43
